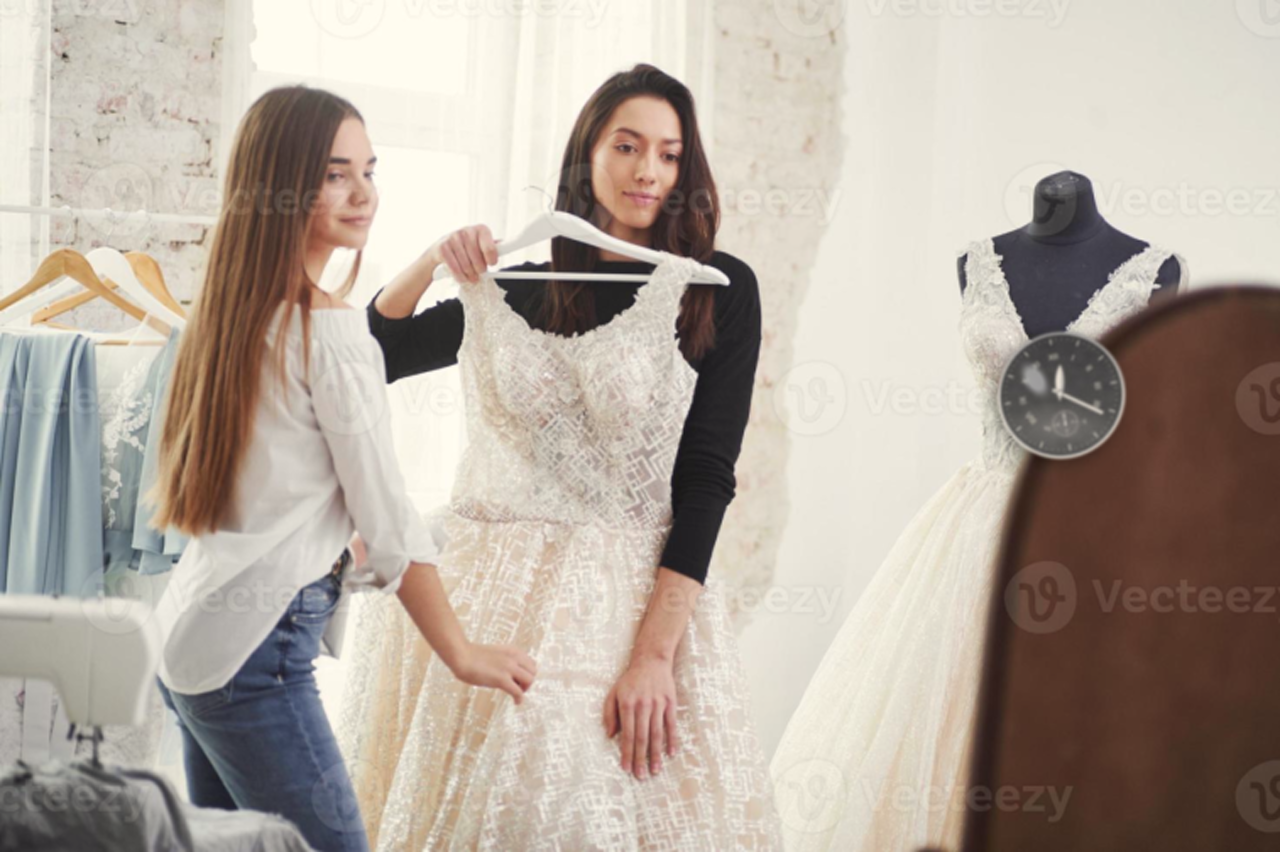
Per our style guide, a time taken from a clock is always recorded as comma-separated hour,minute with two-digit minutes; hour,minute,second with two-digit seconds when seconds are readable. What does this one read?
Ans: 12,21
